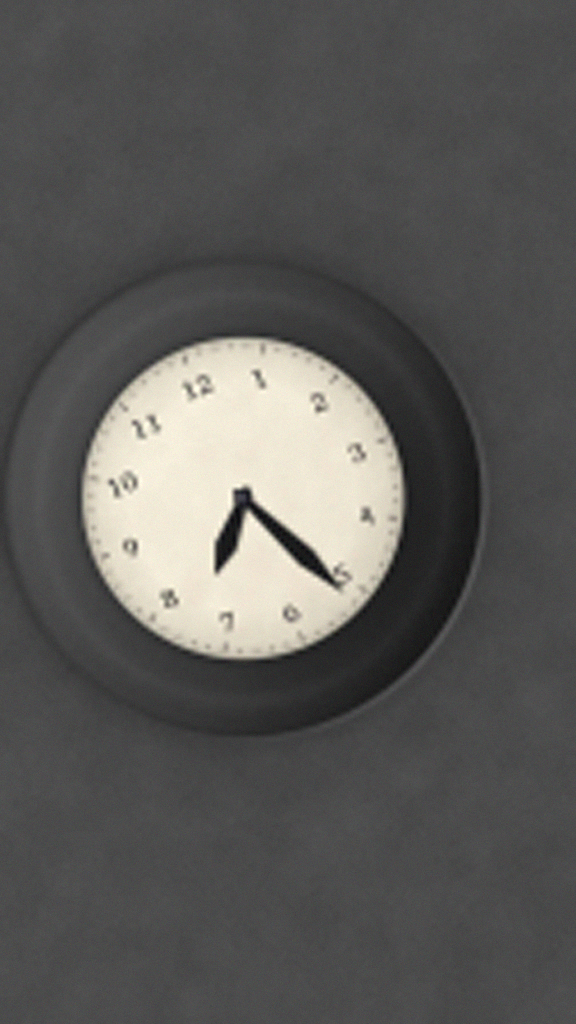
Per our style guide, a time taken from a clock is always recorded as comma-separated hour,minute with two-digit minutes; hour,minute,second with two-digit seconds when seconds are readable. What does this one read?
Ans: 7,26
